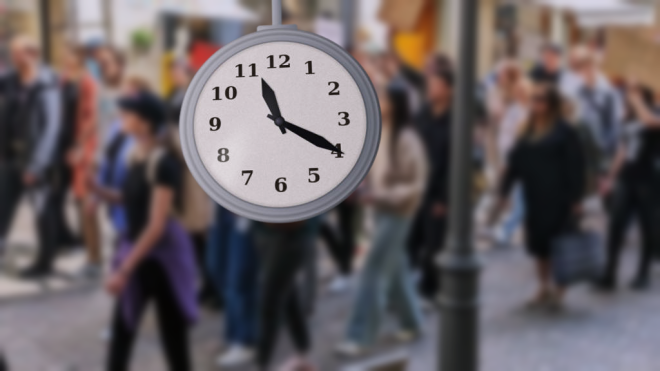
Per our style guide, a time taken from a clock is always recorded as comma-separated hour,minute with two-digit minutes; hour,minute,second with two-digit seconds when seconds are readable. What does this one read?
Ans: 11,20
